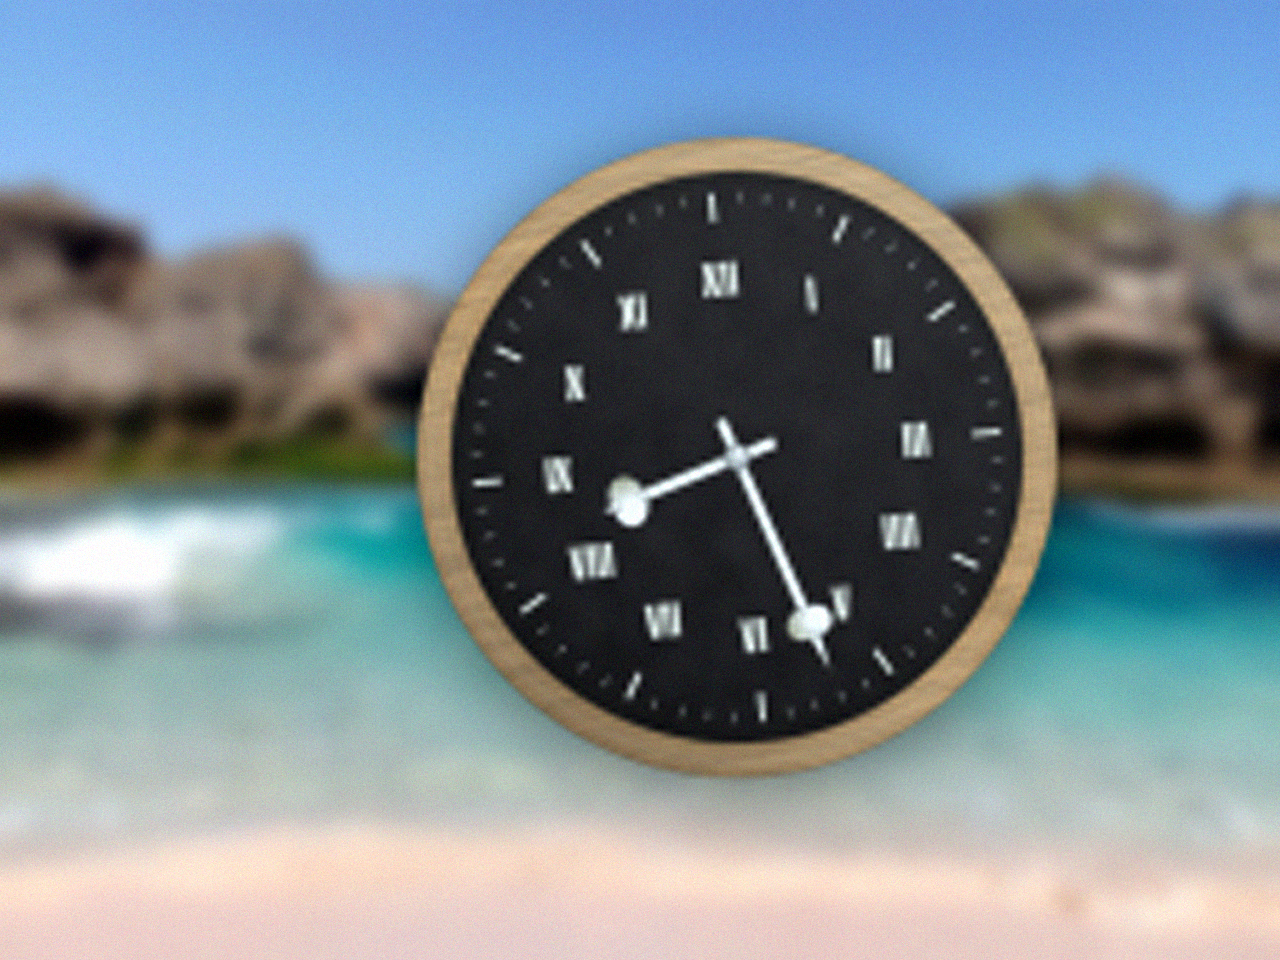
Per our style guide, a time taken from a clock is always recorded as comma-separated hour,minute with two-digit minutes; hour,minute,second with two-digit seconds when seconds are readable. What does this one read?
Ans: 8,27
